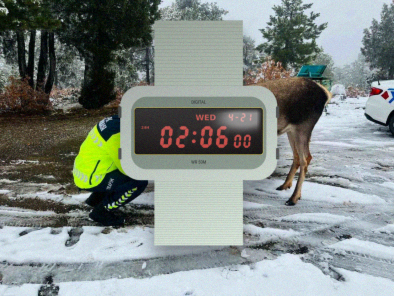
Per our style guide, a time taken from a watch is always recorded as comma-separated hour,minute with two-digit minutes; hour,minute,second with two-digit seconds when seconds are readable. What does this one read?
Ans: 2,06,00
